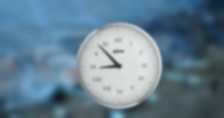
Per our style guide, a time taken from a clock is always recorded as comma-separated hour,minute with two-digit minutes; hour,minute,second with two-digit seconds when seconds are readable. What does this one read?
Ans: 8,53
